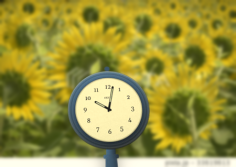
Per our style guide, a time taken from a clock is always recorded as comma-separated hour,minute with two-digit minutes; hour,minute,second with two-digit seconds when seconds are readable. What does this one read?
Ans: 10,02
